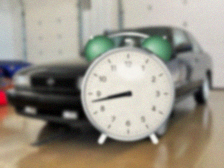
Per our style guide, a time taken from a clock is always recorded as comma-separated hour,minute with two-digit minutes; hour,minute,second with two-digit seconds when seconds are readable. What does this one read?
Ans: 8,43
